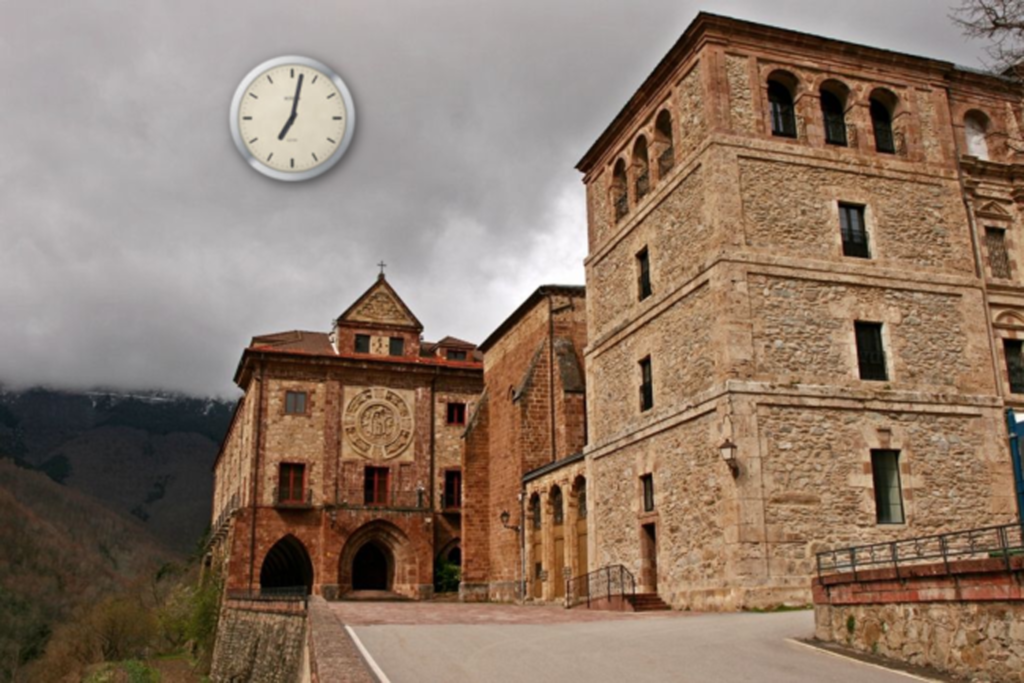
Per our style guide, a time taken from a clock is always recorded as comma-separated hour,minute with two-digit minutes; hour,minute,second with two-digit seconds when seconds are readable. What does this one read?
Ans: 7,02
